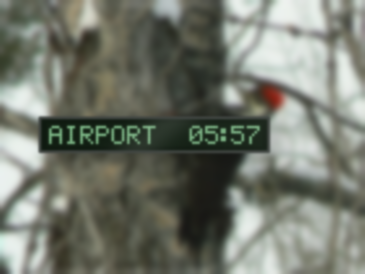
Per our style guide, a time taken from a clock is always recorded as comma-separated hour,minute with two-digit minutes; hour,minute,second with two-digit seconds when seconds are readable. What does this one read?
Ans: 5,57
